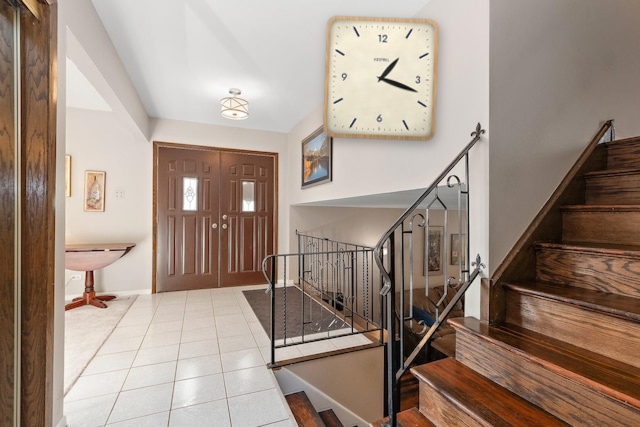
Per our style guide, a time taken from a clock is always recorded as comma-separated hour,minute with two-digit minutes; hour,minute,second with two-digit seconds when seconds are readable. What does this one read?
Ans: 1,18
